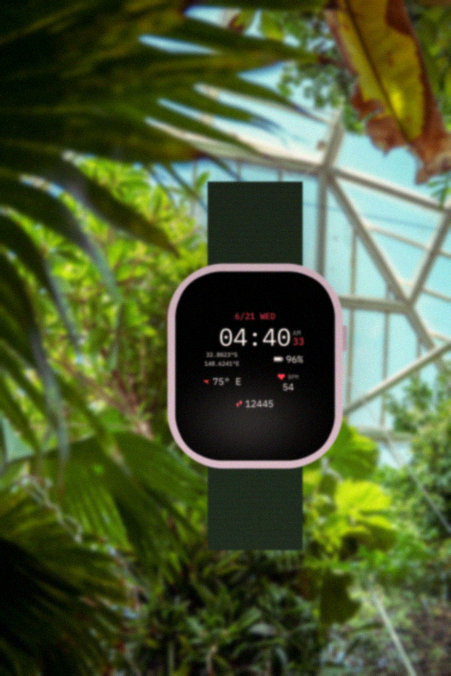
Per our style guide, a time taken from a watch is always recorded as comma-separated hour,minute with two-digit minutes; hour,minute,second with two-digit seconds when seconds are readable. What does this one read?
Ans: 4,40
